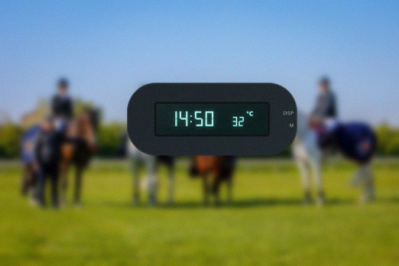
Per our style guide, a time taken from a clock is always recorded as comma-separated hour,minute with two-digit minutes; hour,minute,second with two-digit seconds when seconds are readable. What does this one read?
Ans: 14,50
